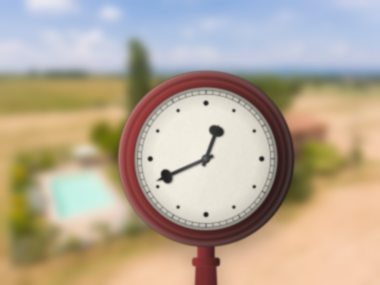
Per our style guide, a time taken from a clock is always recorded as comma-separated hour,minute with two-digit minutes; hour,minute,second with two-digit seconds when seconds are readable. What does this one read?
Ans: 12,41
